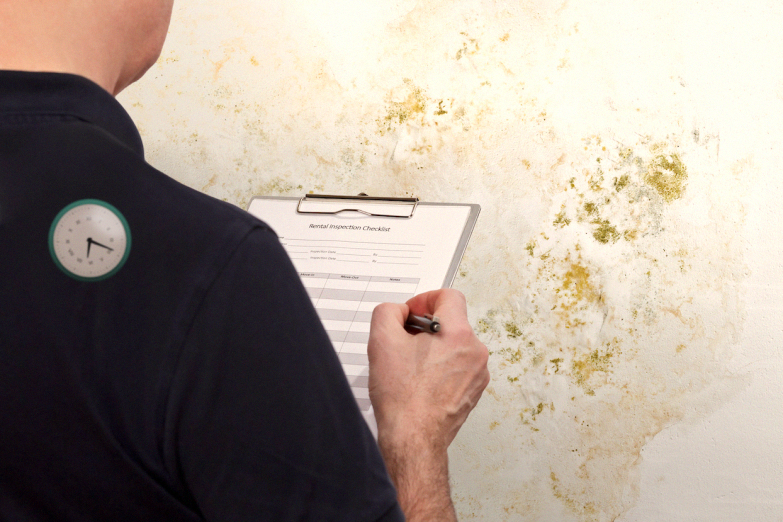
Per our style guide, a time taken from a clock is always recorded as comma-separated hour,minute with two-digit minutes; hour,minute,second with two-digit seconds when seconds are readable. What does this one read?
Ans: 6,19
